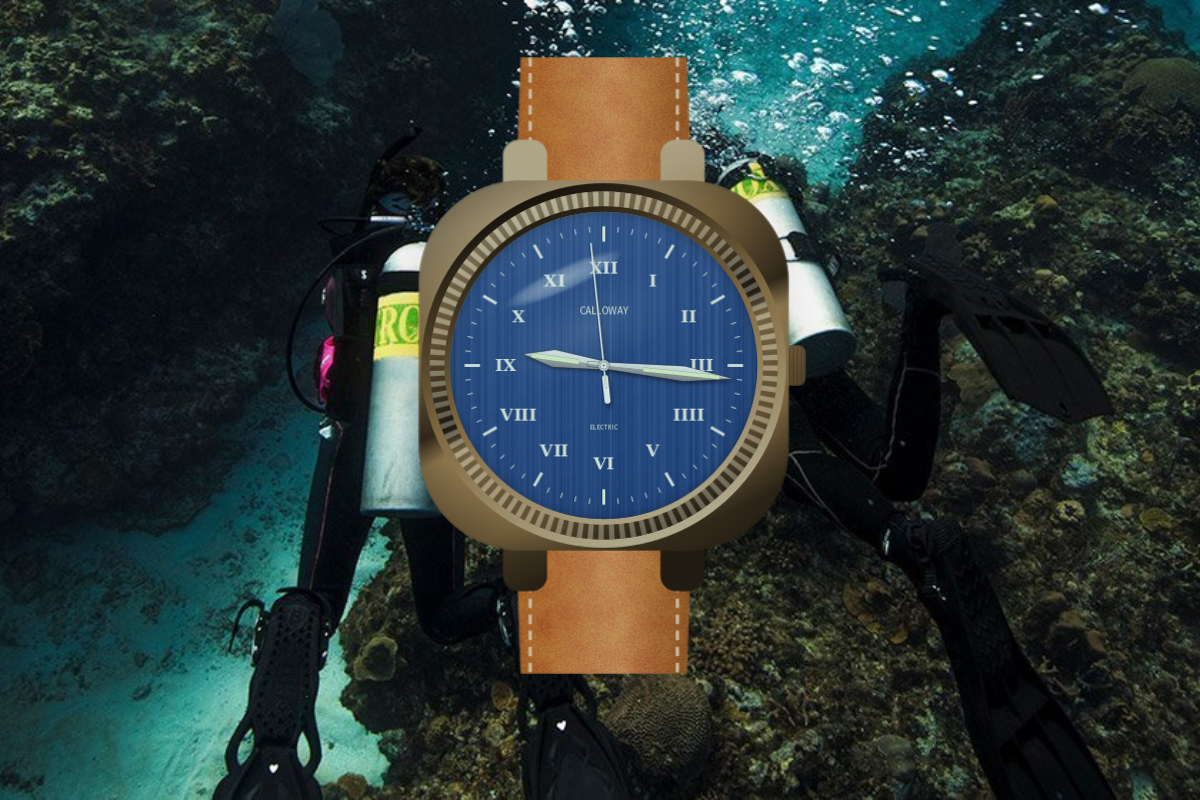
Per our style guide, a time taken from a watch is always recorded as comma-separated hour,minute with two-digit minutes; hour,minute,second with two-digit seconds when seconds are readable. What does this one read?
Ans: 9,15,59
